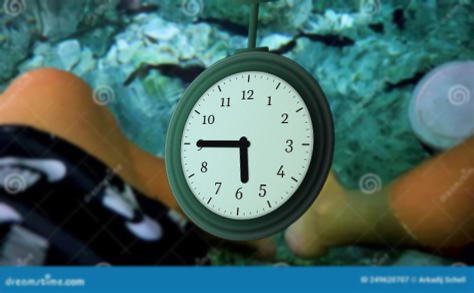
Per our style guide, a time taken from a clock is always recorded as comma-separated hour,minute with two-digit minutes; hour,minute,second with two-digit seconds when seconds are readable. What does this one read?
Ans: 5,45
